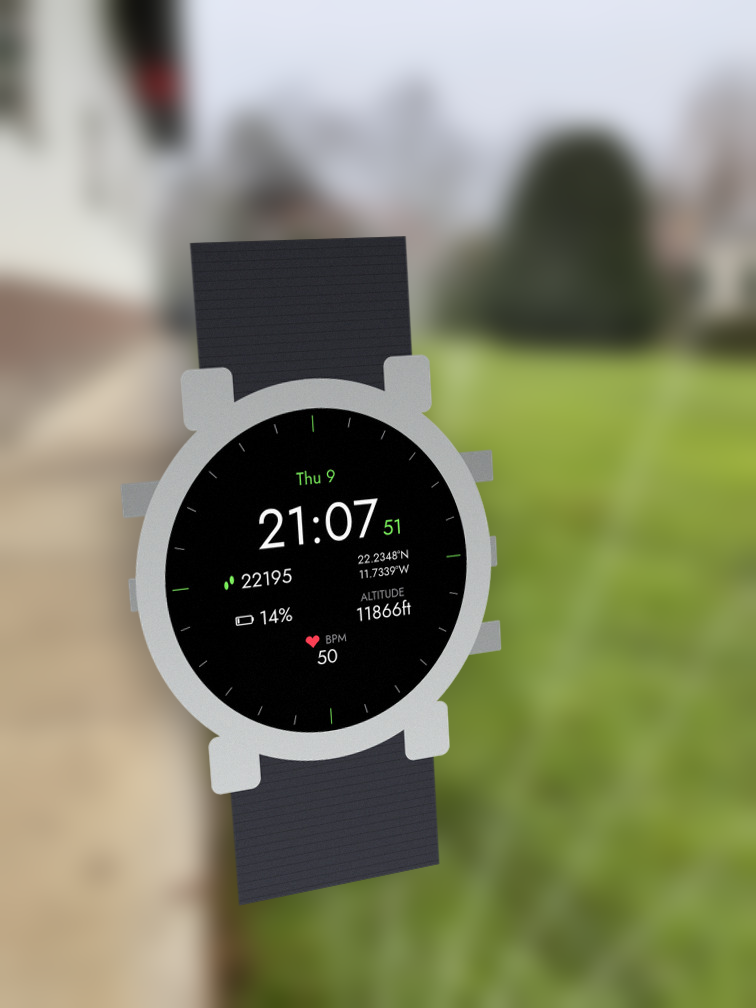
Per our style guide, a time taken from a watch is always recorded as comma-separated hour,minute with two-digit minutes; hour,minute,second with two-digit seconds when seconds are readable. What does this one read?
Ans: 21,07,51
